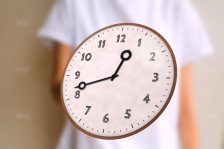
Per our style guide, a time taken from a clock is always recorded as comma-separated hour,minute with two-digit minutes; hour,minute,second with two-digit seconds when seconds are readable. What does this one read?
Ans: 12,42
